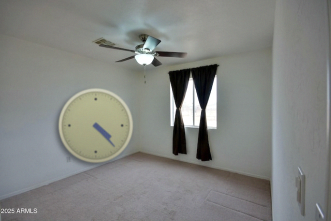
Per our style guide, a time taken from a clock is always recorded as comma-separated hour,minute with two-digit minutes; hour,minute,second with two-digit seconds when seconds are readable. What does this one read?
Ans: 4,23
